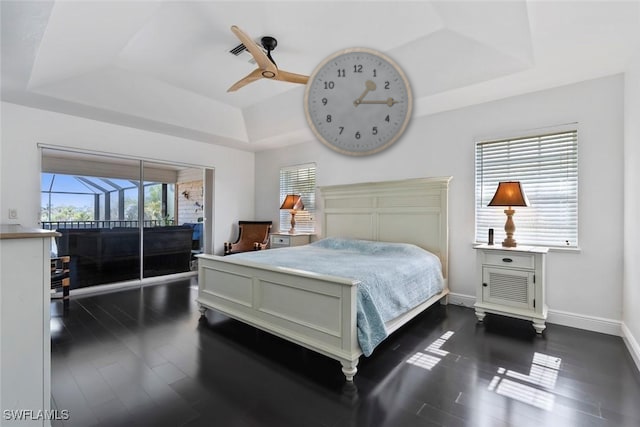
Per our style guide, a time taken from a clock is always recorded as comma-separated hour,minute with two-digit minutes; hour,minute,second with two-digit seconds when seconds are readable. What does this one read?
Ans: 1,15
